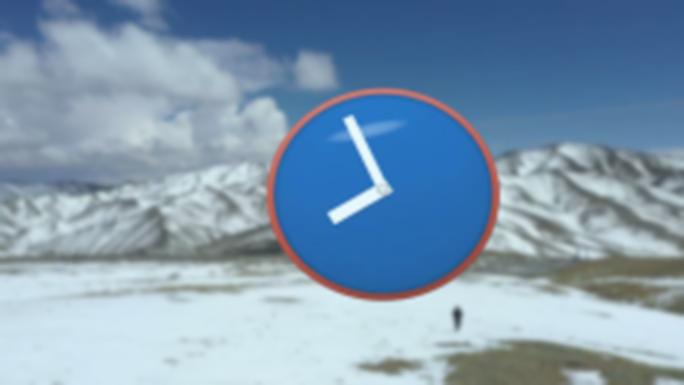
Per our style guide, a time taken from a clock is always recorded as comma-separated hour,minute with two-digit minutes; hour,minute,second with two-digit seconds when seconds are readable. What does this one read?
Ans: 7,56
